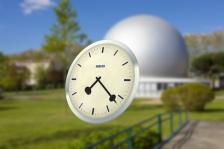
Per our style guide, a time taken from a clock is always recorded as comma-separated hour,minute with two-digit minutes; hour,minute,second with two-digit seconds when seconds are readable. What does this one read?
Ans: 7,22
